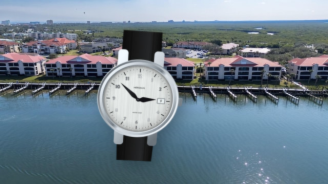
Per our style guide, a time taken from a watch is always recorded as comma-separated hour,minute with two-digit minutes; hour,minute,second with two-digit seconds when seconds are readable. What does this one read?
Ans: 2,52
